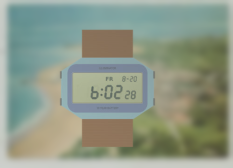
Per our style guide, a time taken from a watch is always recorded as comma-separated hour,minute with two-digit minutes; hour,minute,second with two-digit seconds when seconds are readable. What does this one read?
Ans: 6,02,28
